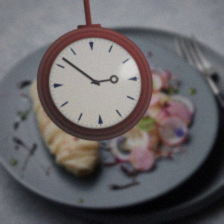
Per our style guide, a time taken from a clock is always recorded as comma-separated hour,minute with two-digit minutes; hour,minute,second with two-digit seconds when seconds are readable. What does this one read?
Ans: 2,52
